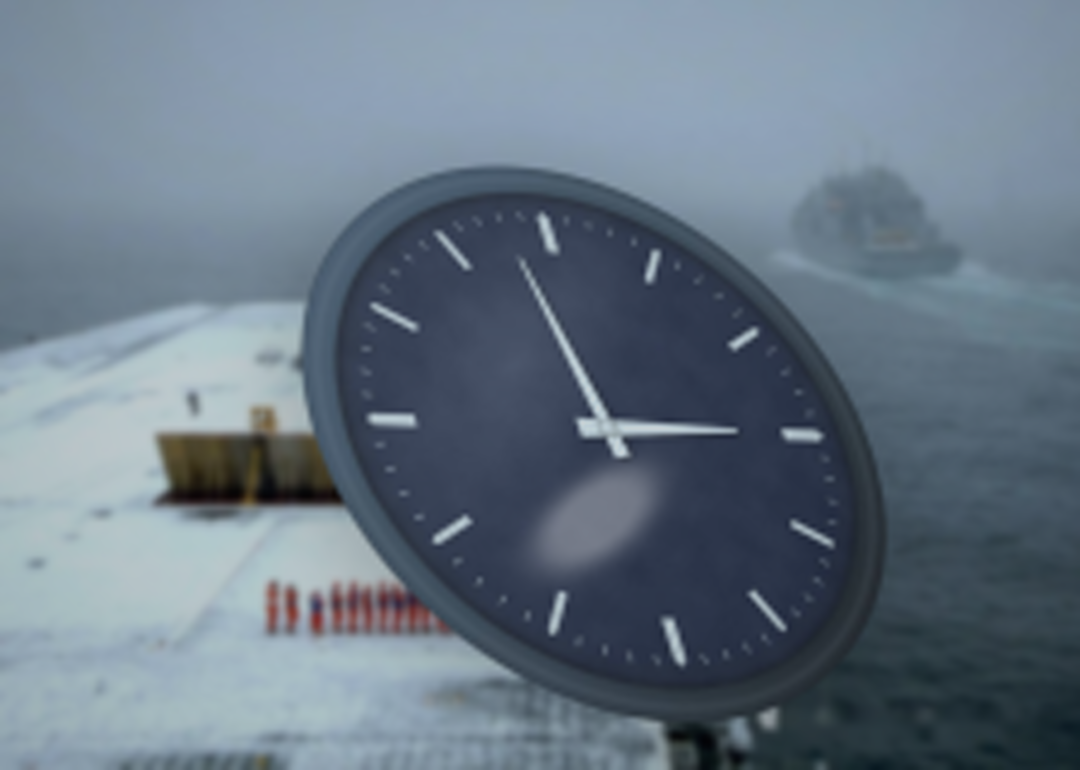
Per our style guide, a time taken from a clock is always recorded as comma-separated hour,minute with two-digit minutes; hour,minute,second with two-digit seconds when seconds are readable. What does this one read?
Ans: 2,58
